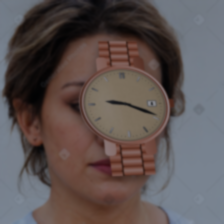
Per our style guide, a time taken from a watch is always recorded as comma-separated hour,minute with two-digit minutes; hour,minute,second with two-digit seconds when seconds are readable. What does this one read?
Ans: 9,19
